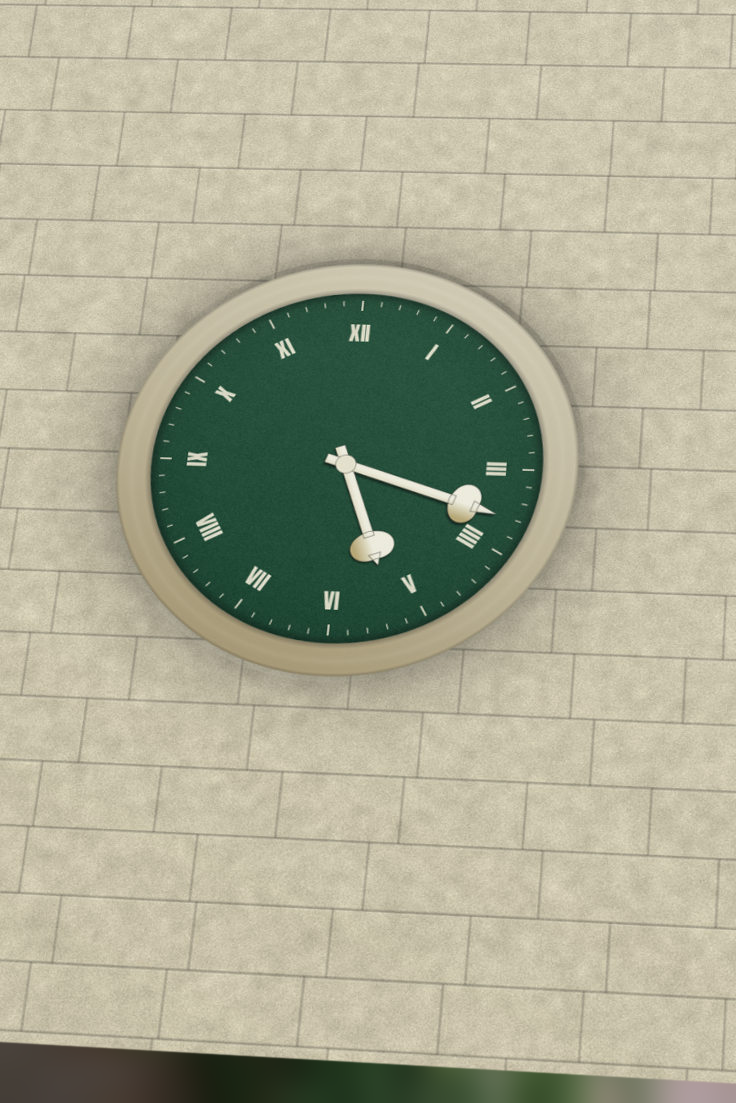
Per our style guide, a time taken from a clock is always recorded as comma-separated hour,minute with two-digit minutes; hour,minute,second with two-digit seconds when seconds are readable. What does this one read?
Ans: 5,18
